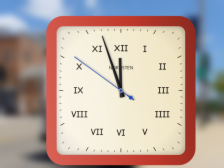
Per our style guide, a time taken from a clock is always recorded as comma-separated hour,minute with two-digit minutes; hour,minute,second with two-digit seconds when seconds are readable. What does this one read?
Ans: 11,56,51
